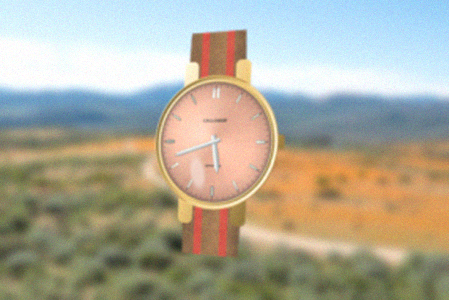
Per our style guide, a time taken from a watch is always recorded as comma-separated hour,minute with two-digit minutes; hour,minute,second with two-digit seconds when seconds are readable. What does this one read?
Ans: 5,42
